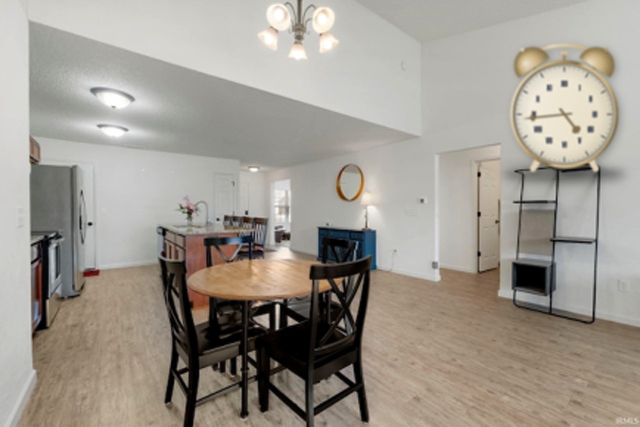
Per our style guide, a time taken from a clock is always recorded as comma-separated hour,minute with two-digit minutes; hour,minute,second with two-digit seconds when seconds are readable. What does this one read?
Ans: 4,44
